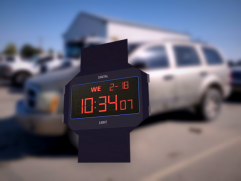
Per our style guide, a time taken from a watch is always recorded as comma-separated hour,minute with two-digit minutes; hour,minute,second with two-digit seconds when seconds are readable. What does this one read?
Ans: 10,34,07
